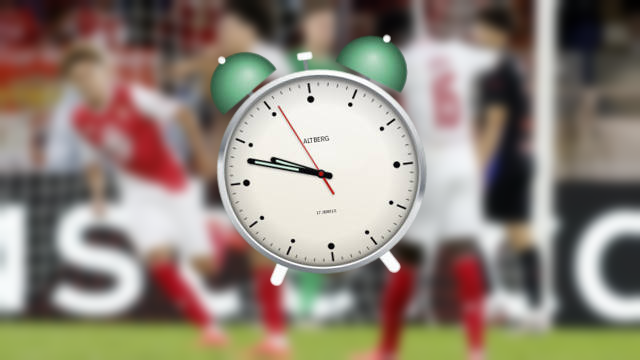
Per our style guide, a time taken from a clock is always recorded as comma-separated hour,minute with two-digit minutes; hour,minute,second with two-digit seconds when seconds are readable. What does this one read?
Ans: 9,47,56
